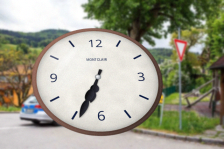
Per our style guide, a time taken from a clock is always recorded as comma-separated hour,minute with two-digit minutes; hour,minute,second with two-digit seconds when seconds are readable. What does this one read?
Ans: 6,34
